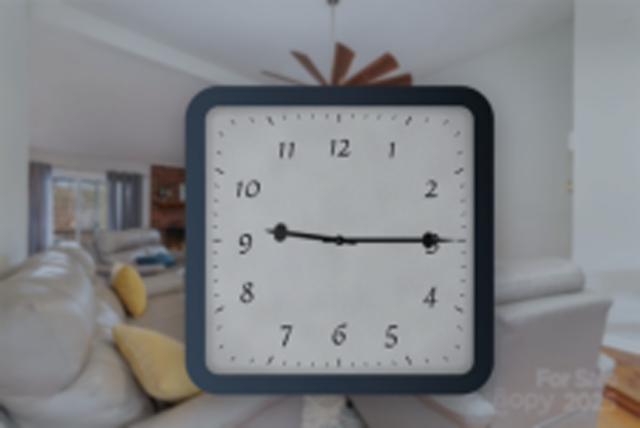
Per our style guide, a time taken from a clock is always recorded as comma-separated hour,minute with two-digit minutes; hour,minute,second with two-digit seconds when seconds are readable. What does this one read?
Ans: 9,15
